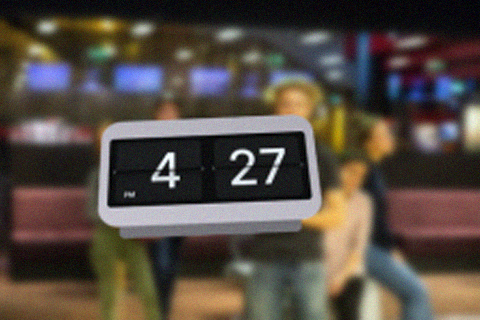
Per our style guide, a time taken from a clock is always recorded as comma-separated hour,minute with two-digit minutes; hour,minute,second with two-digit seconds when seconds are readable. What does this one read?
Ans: 4,27
